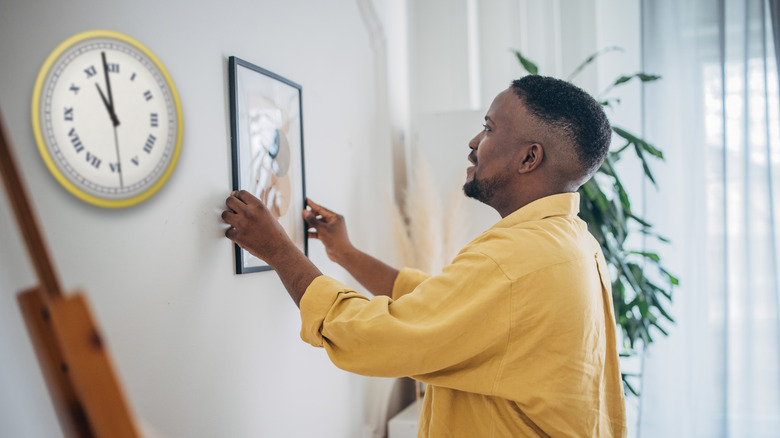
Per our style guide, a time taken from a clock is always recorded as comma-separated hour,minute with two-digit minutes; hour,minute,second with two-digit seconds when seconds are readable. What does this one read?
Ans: 10,58,29
